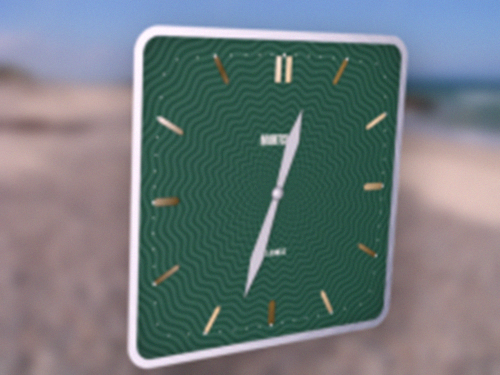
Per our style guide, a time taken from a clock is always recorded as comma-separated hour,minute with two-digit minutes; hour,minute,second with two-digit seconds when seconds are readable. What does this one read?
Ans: 12,33
